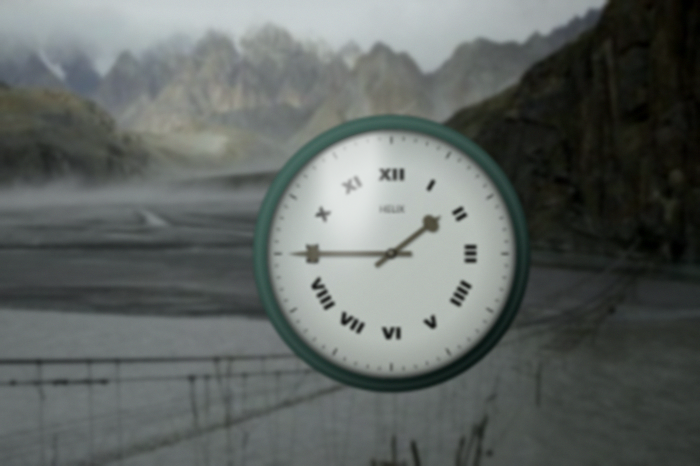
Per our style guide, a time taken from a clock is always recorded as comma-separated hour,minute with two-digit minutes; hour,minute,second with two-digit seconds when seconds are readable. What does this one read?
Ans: 1,45
